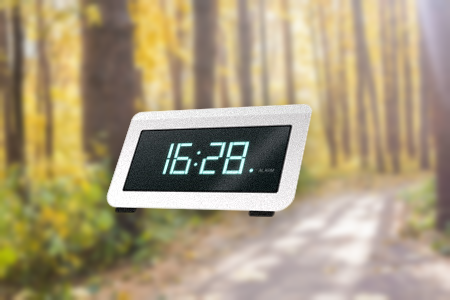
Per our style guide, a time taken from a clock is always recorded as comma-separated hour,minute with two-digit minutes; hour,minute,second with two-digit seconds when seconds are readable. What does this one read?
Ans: 16,28
